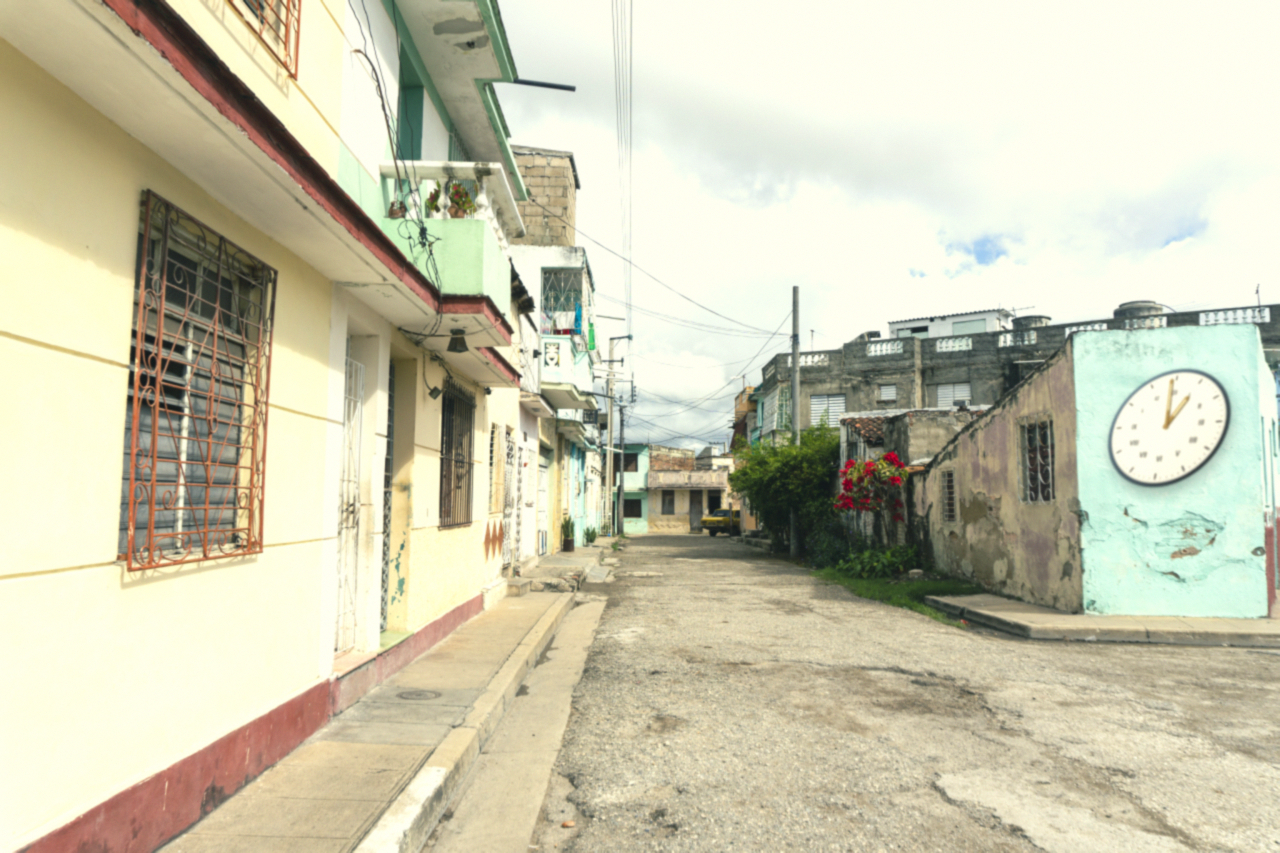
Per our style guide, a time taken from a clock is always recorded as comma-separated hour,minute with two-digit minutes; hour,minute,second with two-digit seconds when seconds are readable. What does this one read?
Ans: 12,59
